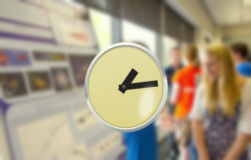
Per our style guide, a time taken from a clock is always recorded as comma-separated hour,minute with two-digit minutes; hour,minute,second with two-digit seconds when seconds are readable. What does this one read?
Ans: 1,14
